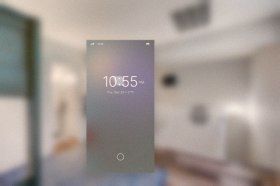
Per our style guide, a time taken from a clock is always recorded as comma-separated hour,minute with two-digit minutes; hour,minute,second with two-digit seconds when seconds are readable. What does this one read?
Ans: 10,55
